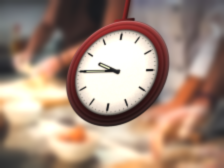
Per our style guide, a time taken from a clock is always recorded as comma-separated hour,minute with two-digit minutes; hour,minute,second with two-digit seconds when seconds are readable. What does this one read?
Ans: 9,45
